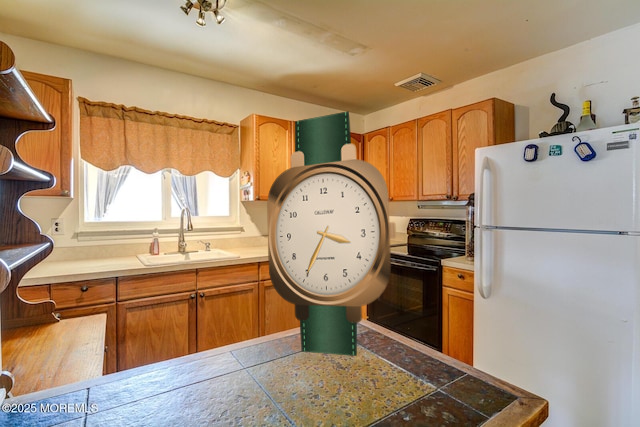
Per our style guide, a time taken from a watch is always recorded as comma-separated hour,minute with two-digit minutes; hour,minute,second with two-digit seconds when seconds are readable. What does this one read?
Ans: 3,35
